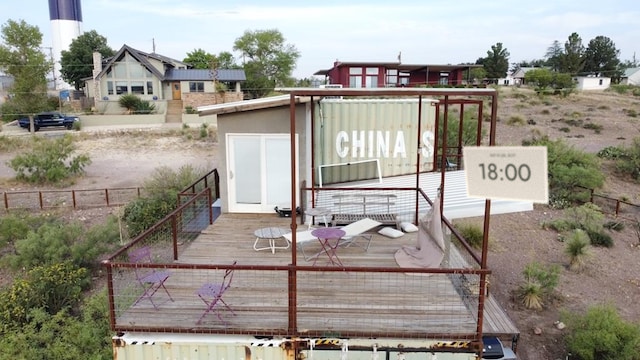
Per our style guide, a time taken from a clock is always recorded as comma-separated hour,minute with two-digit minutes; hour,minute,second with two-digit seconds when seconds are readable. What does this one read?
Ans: 18,00
